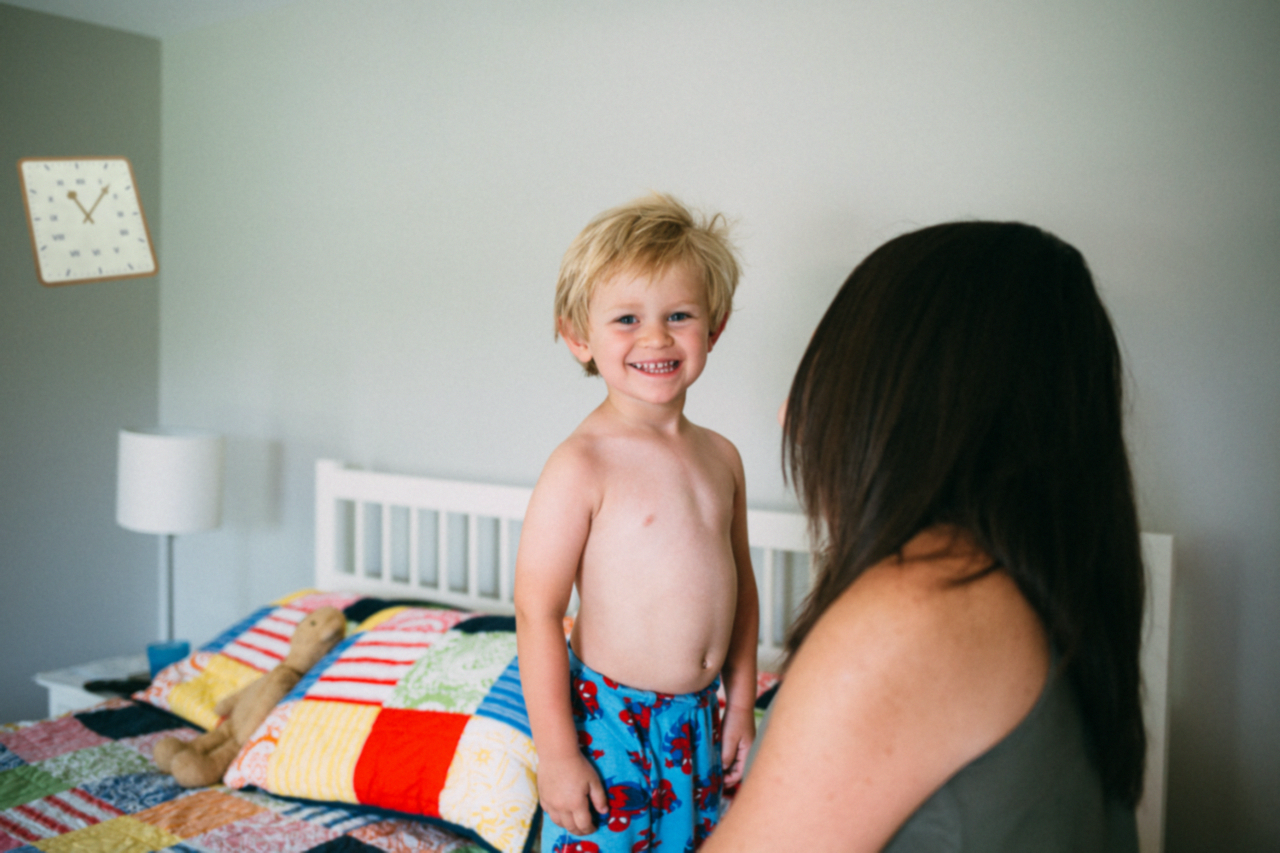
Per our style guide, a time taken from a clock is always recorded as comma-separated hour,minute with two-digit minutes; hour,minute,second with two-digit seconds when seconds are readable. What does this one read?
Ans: 11,07
